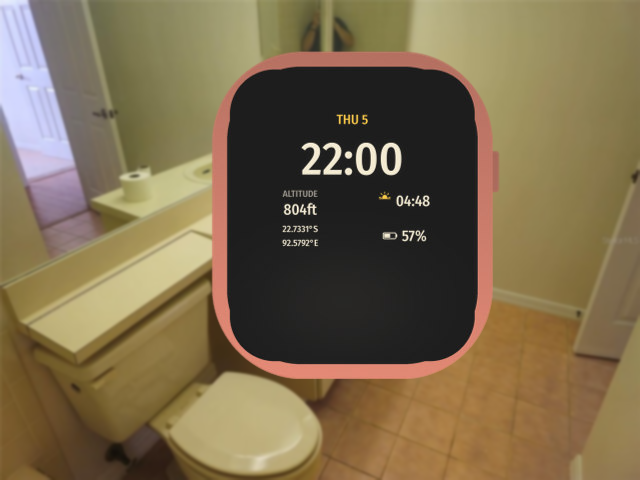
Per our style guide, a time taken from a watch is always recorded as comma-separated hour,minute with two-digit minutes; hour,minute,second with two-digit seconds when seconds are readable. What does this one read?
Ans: 22,00
